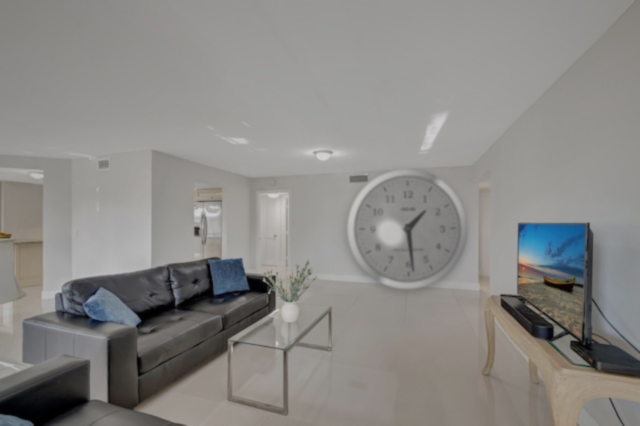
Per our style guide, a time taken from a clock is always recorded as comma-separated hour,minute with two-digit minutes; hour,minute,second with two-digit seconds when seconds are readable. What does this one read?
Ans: 1,29
